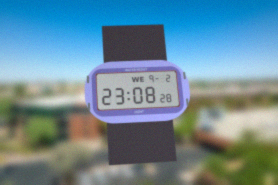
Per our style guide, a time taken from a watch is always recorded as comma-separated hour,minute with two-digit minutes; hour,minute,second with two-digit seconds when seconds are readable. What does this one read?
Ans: 23,08
